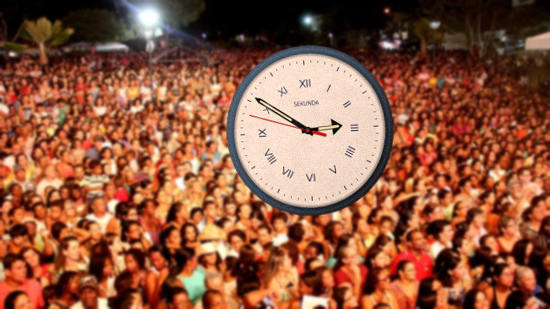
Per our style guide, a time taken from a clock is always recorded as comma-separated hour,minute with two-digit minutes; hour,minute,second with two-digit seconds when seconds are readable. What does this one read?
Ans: 2,50,48
